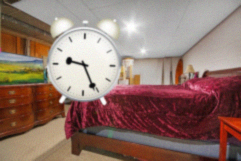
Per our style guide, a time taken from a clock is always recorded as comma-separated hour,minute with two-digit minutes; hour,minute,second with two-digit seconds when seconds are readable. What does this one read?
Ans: 9,26
